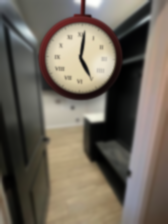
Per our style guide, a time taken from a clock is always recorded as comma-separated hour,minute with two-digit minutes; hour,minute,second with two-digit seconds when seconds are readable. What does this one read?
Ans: 5,01
